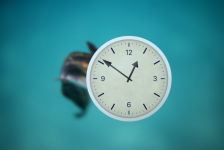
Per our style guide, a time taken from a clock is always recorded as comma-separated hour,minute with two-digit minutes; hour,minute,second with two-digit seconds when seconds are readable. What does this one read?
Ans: 12,51
